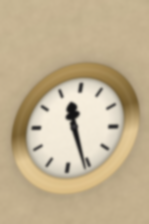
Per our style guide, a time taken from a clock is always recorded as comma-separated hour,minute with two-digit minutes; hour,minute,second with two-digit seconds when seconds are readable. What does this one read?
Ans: 11,26
